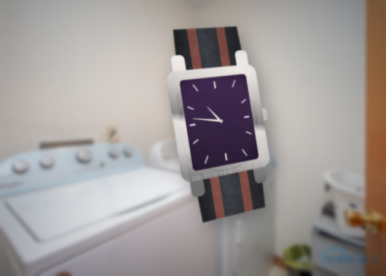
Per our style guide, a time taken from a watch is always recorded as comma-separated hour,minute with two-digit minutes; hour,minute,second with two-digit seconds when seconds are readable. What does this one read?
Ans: 10,47
